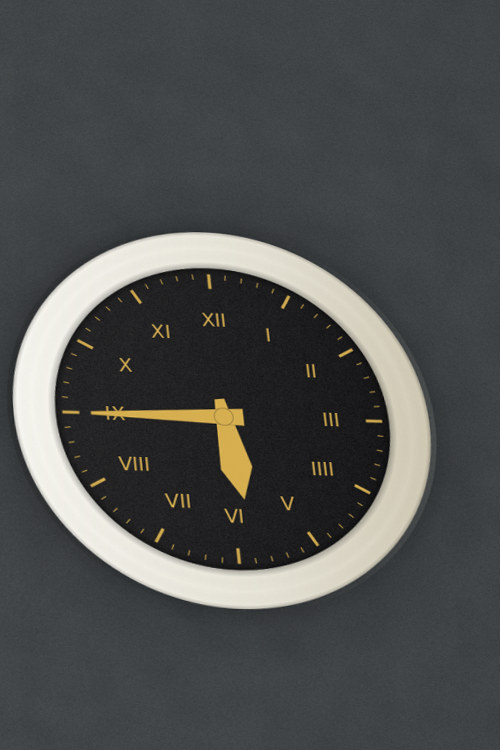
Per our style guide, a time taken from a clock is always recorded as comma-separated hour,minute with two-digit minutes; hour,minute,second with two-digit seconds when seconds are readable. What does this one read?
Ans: 5,45
